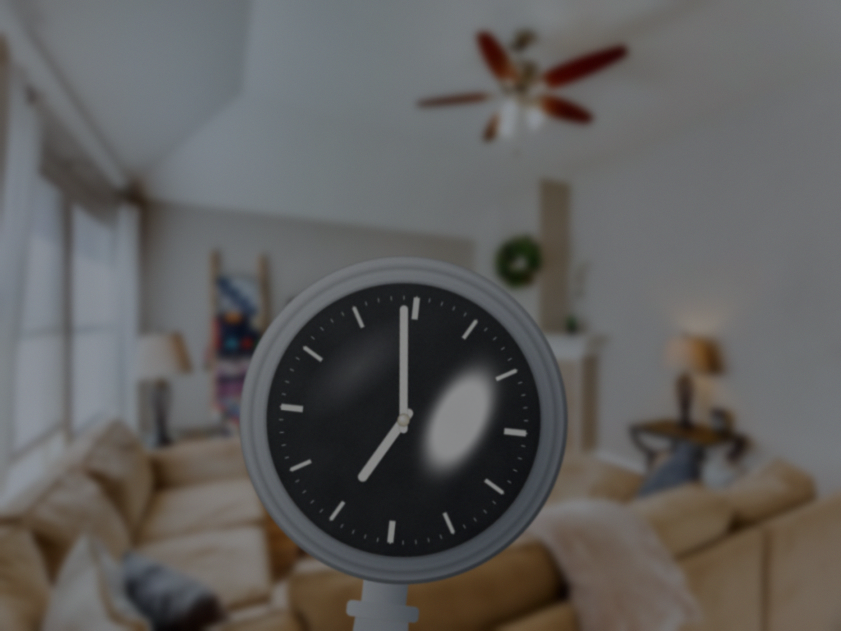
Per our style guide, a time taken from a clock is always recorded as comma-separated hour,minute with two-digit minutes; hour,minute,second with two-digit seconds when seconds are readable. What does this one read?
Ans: 6,59
